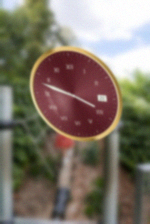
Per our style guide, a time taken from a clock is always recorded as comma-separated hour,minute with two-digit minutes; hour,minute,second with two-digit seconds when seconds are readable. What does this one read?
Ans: 3,48
